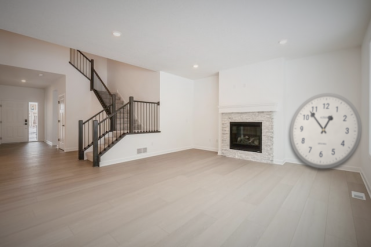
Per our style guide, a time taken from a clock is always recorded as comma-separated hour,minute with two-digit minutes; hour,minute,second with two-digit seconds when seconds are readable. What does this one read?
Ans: 12,53
